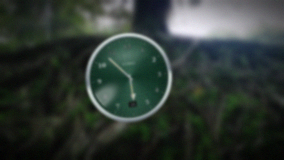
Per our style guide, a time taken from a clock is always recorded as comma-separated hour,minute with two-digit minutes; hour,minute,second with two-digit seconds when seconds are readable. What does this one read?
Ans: 5,53
